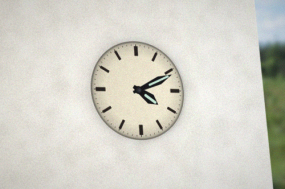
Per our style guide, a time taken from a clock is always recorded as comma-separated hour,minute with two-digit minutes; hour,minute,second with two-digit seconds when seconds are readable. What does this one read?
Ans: 4,11
